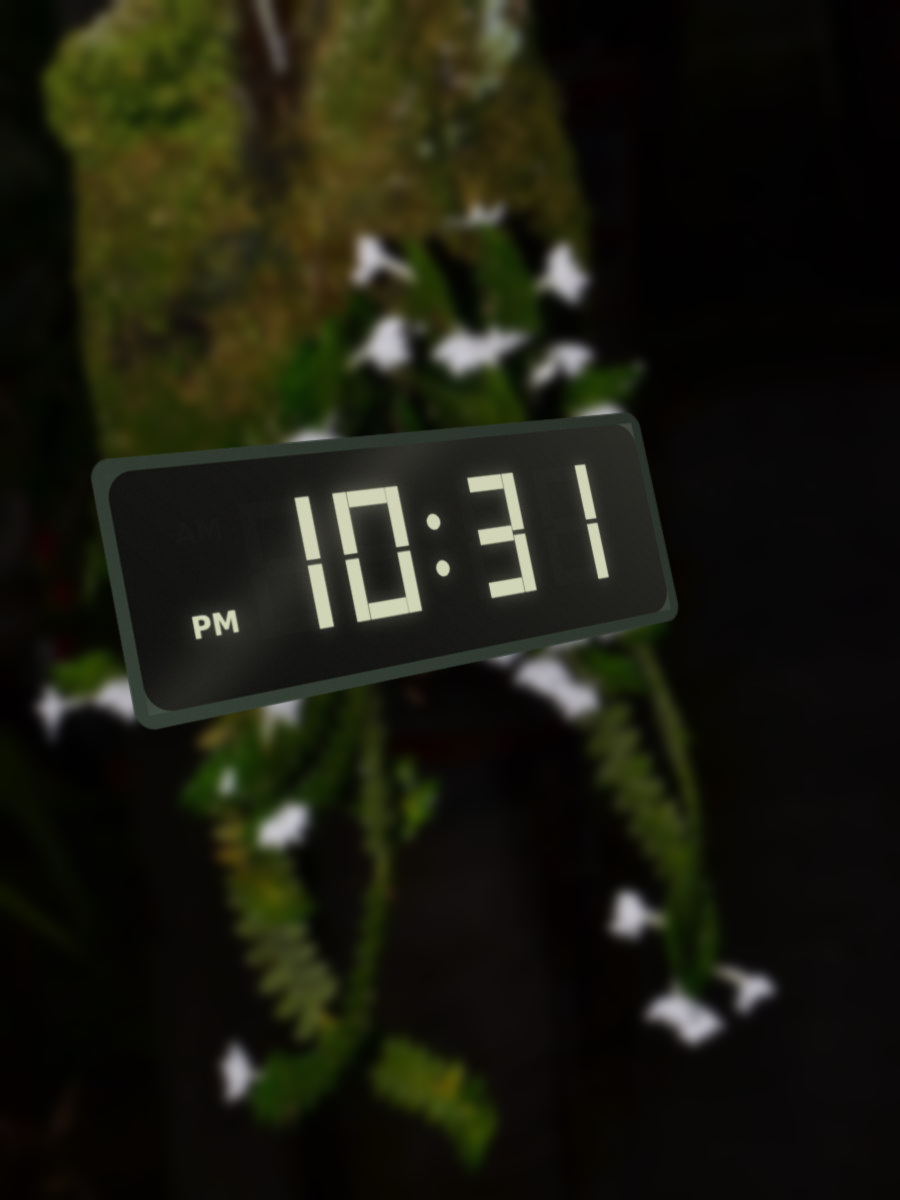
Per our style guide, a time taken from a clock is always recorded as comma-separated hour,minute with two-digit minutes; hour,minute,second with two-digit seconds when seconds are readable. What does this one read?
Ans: 10,31
